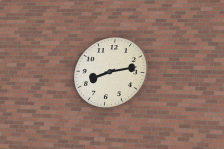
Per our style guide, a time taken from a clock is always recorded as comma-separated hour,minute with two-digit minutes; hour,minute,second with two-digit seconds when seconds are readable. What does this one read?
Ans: 8,13
